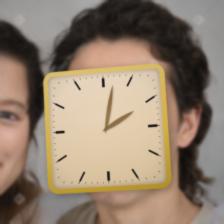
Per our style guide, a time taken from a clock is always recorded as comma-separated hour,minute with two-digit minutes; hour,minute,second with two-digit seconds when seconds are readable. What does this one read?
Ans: 2,02
